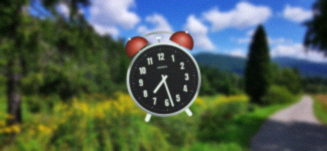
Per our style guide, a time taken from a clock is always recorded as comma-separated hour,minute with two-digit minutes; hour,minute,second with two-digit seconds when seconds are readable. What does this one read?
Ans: 7,28
